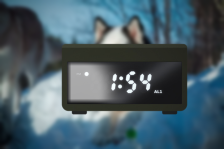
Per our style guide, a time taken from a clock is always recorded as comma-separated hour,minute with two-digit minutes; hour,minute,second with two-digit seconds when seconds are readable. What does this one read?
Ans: 1,54
